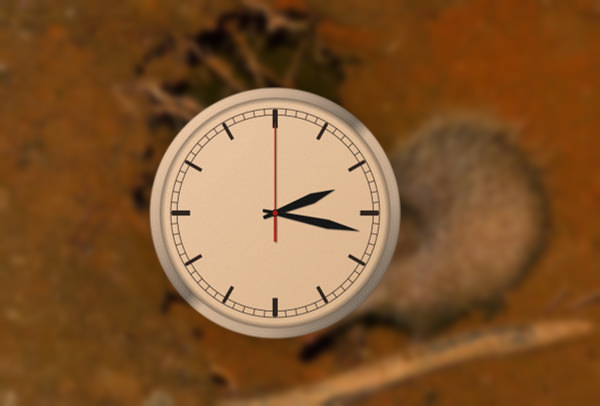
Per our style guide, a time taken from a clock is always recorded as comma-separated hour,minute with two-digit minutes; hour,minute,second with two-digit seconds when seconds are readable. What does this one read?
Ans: 2,17,00
